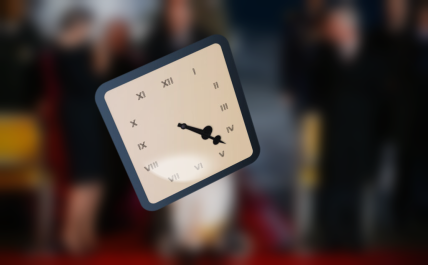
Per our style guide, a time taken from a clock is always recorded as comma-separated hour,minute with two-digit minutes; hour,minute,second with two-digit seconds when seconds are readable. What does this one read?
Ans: 4,23
